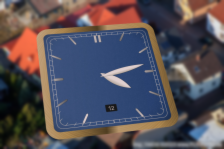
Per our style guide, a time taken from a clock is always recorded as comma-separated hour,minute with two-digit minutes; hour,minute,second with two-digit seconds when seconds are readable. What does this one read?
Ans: 4,13
